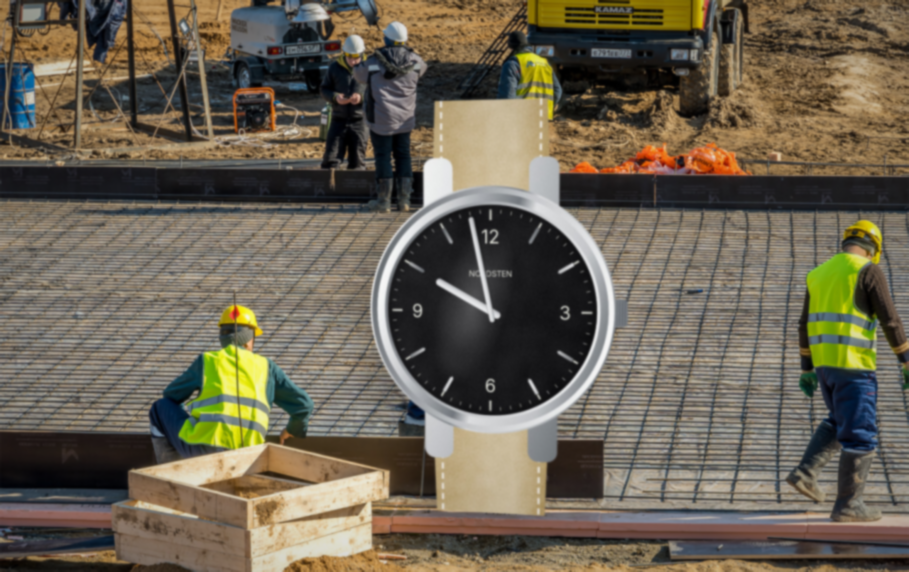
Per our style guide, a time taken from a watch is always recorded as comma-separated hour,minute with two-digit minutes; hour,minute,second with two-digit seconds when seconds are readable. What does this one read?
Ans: 9,58
